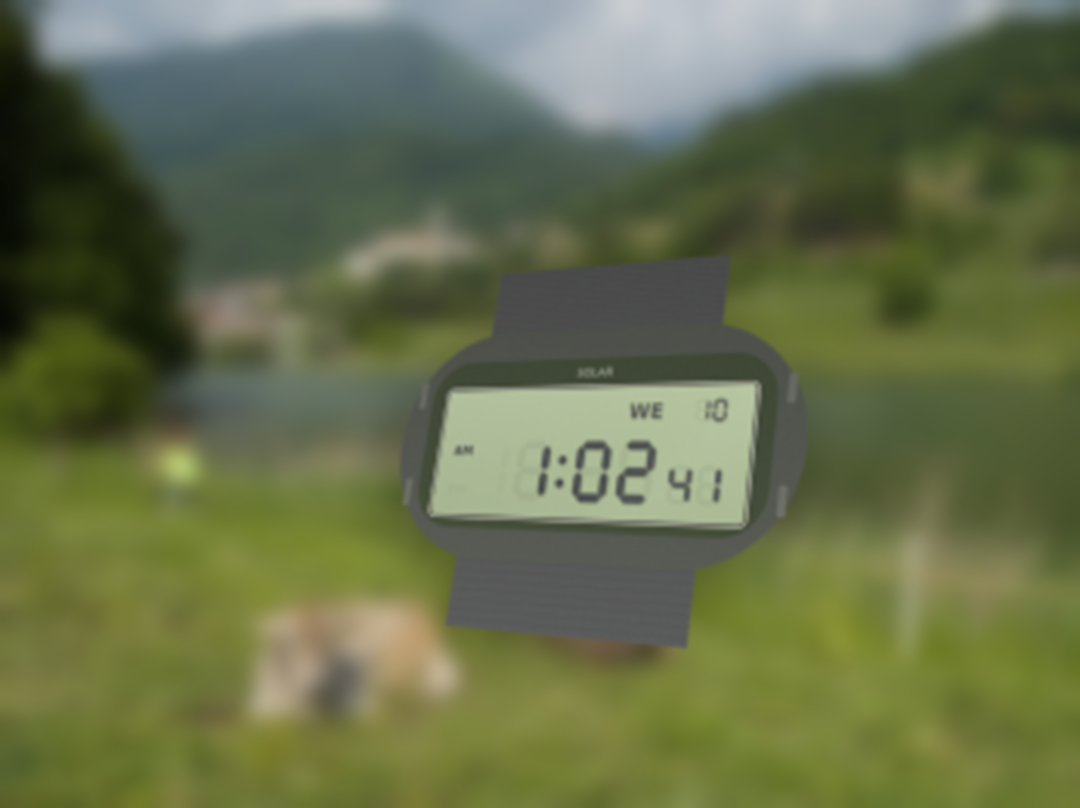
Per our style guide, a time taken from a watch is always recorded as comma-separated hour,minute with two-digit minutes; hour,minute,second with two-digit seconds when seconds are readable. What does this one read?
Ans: 1,02,41
